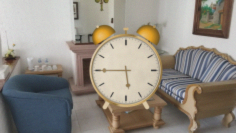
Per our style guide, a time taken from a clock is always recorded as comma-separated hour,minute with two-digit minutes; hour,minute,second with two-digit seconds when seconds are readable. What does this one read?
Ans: 5,45
